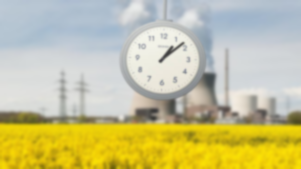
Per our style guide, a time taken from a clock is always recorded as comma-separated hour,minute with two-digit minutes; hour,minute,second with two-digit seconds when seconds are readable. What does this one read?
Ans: 1,08
